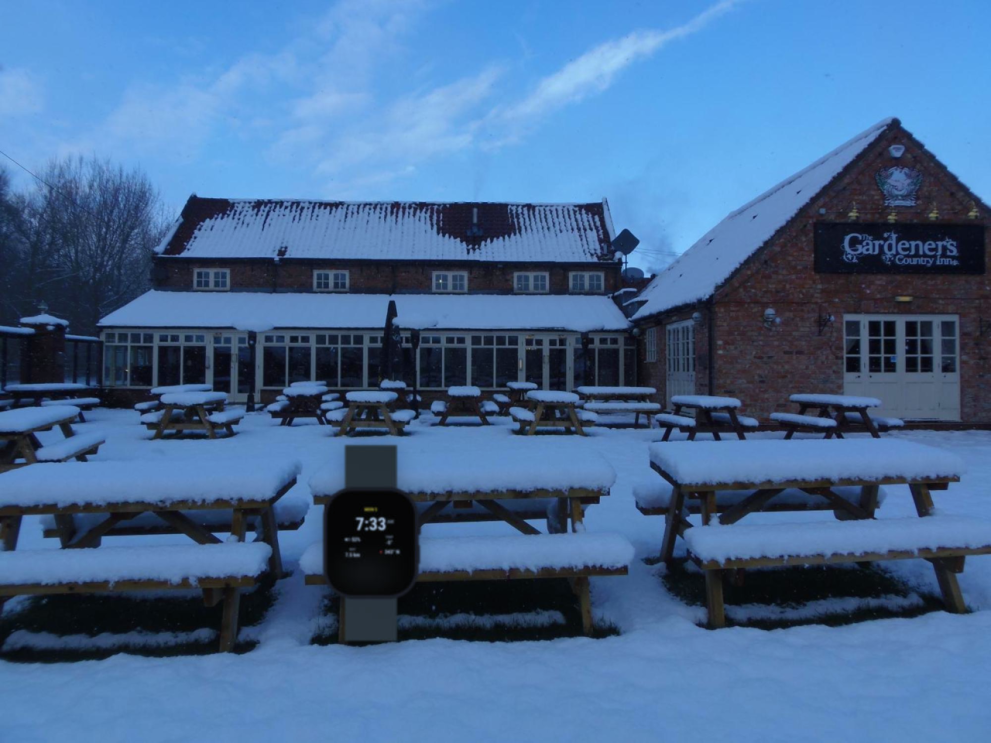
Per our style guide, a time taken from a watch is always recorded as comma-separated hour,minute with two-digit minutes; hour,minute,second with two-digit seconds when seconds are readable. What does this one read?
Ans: 7,33
